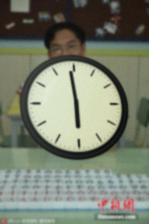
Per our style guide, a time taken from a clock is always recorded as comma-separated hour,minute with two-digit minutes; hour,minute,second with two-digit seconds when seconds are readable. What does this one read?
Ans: 5,59
